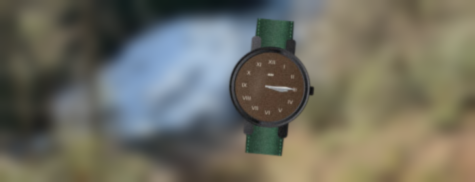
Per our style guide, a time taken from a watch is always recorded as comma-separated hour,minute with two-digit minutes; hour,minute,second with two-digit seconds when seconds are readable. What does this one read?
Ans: 3,15
